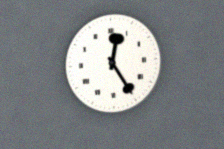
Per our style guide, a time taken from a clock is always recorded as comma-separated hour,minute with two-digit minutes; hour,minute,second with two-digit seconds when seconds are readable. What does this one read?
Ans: 12,25
